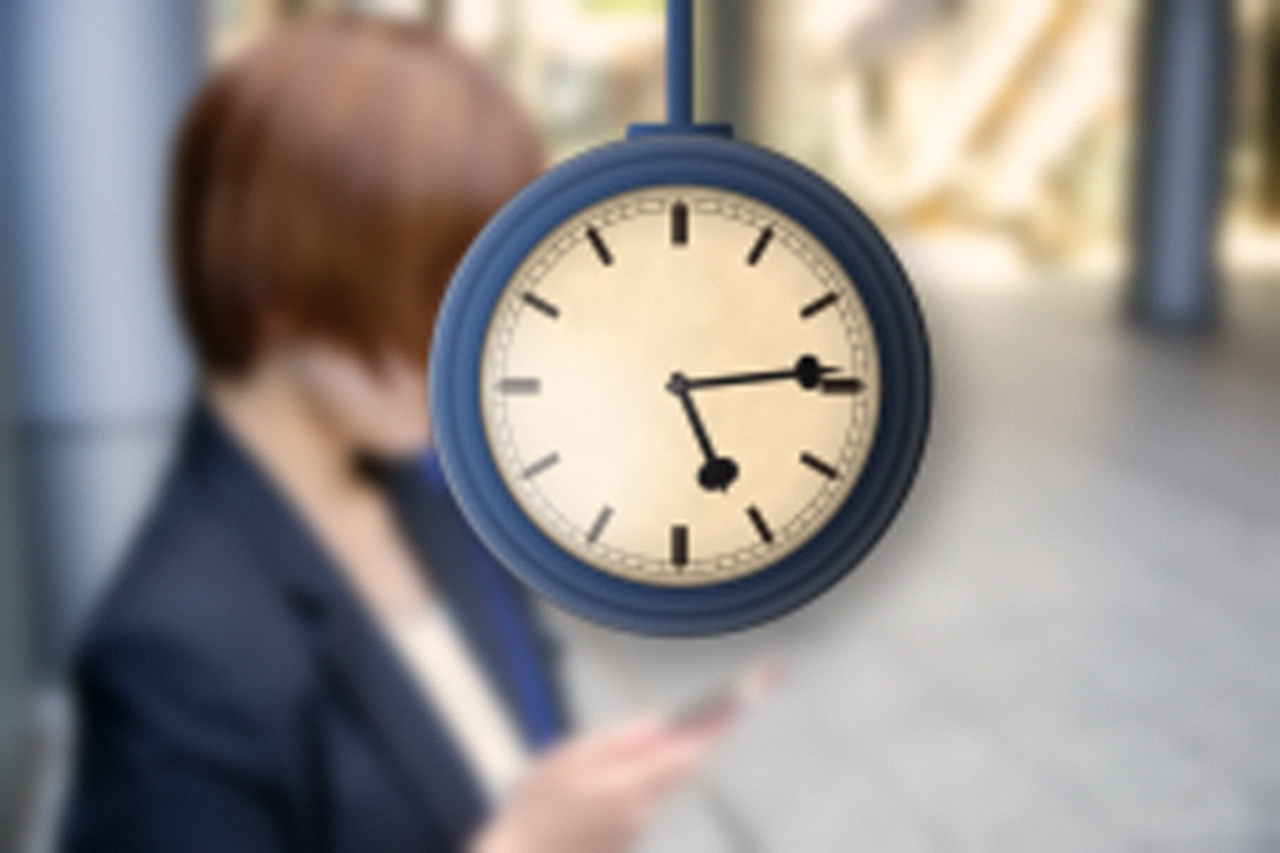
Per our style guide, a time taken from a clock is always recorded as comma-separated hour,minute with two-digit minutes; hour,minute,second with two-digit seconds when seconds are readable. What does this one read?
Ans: 5,14
